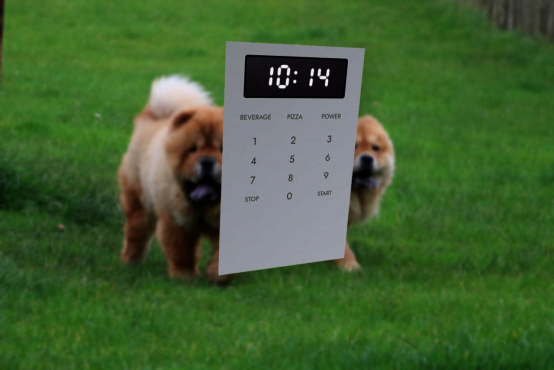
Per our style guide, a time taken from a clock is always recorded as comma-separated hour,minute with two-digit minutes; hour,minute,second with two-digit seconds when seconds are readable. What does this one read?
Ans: 10,14
